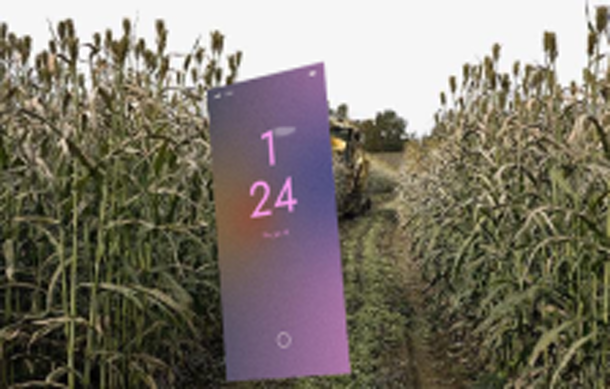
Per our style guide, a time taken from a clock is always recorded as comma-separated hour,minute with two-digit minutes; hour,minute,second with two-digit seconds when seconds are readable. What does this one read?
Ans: 1,24
